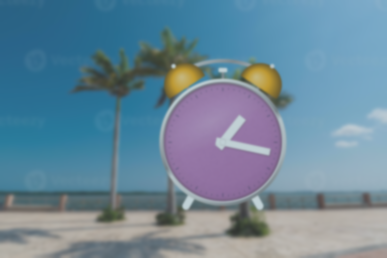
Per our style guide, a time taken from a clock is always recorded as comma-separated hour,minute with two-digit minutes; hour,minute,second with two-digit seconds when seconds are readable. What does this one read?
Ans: 1,17
